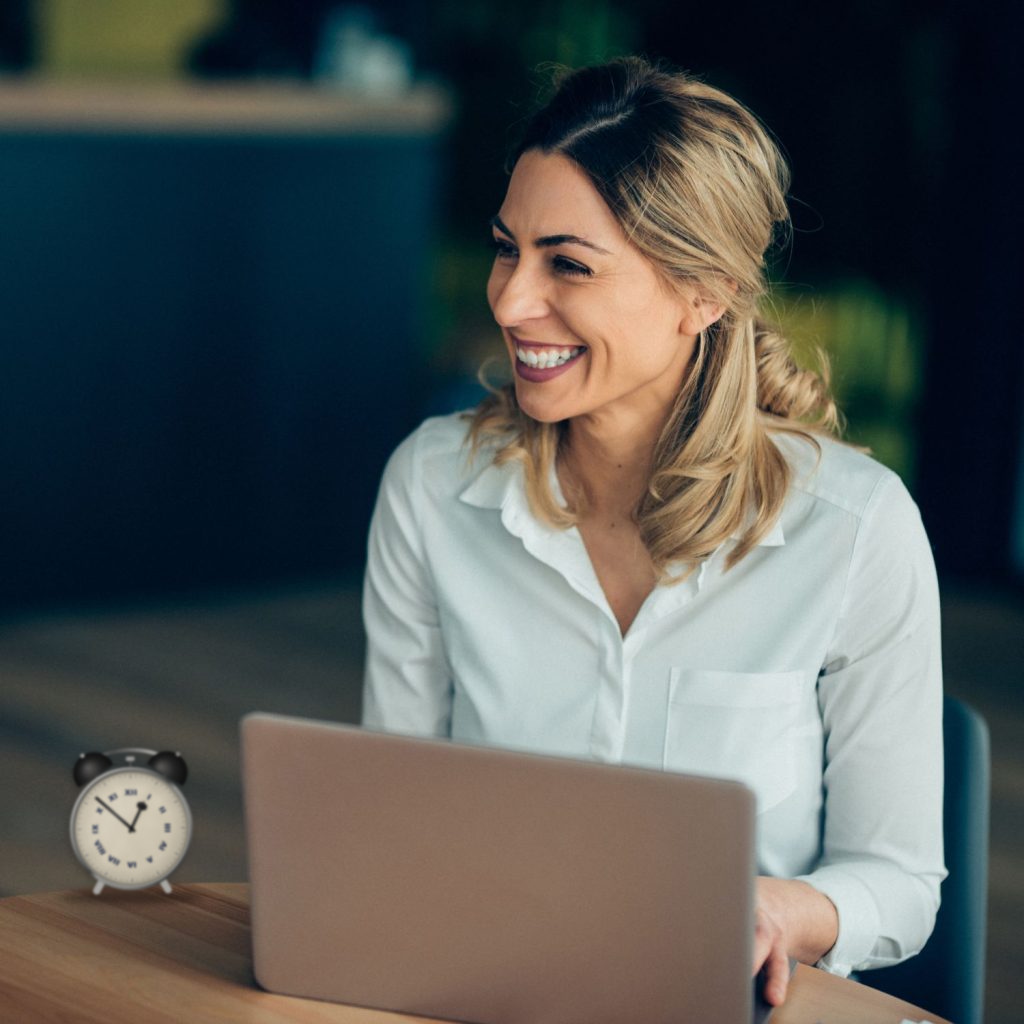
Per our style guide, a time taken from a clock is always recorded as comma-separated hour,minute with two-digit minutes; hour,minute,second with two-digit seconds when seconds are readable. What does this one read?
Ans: 12,52
